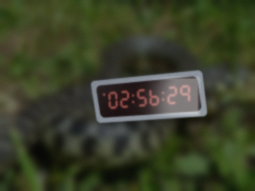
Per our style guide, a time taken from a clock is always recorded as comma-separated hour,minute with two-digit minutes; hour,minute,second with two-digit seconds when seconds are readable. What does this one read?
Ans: 2,56,29
